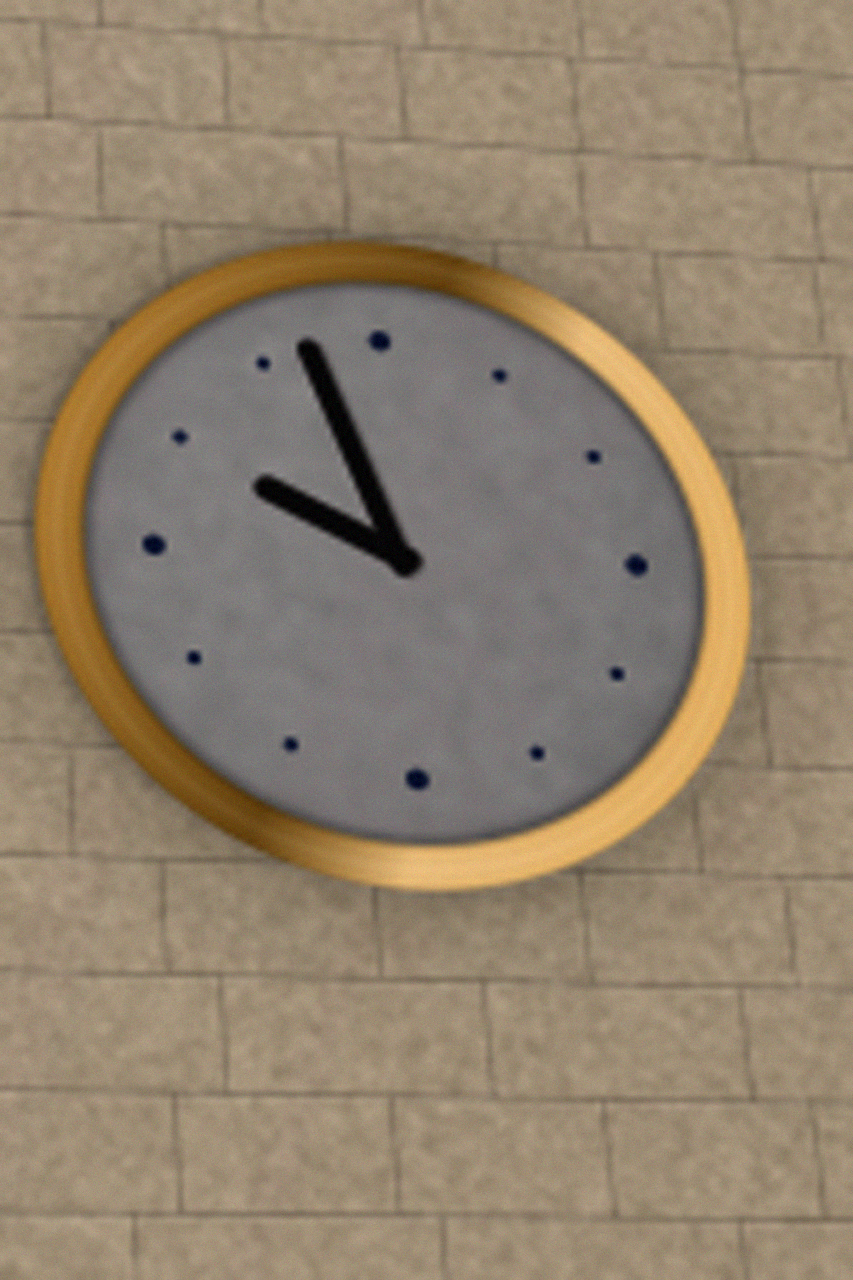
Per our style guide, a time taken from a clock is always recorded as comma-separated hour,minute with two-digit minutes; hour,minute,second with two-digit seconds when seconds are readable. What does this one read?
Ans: 9,57
